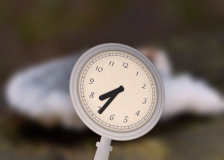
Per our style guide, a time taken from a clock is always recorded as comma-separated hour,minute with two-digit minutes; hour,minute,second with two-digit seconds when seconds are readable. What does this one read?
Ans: 7,34
